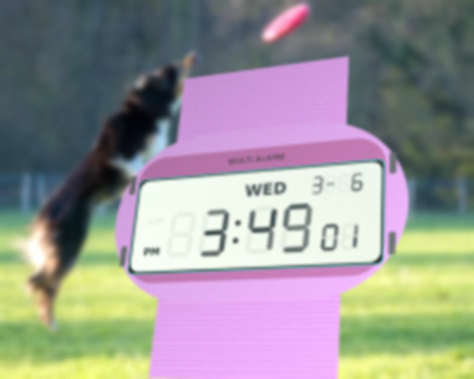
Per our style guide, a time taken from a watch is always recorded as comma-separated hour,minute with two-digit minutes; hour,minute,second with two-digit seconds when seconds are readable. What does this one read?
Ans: 3,49,01
